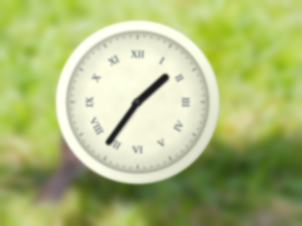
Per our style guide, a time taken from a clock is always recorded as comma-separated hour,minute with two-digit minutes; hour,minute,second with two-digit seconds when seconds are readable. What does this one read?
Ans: 1,36
